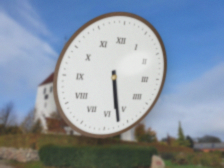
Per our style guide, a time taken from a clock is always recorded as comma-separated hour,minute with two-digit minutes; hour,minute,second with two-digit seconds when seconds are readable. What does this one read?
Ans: 5,27
